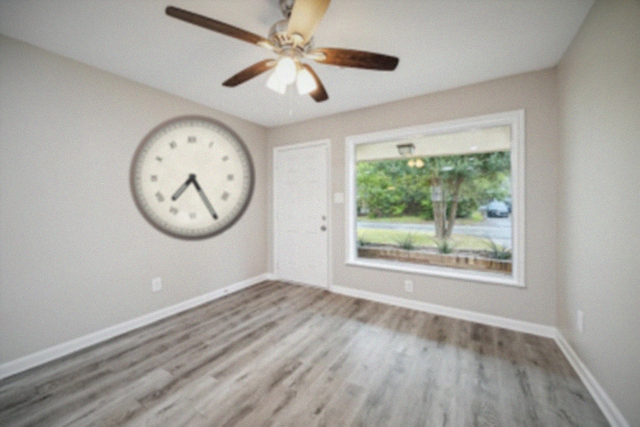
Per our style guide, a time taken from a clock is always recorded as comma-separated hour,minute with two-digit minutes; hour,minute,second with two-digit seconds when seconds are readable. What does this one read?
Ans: 7,25
